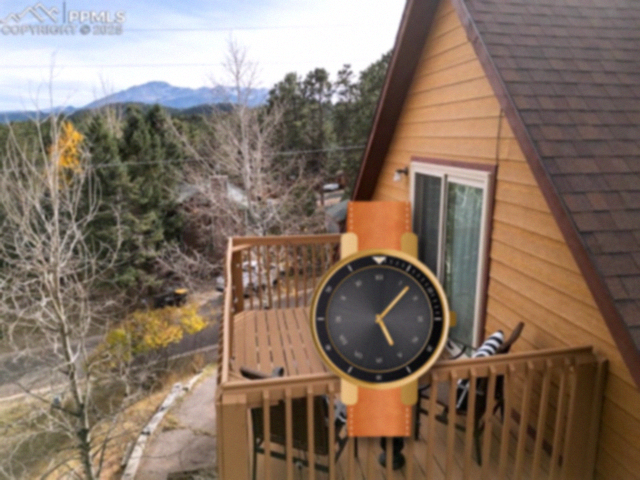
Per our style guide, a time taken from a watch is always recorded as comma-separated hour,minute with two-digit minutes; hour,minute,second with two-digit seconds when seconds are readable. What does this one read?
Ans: 5,07
